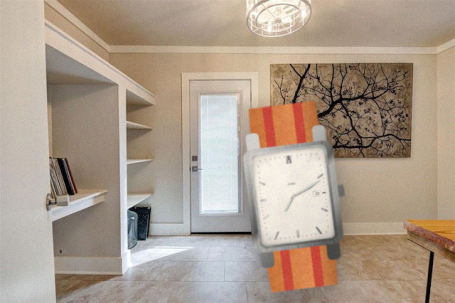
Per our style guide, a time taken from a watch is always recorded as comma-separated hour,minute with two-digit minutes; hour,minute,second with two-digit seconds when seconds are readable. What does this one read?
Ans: 7,11
